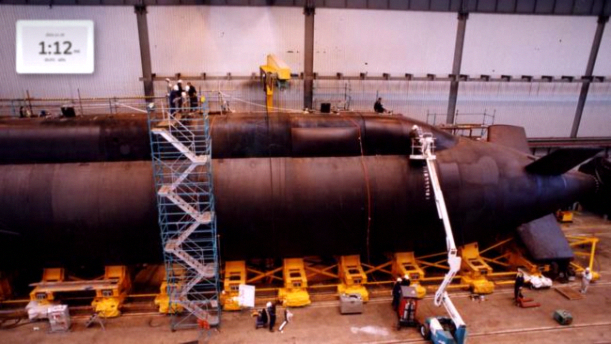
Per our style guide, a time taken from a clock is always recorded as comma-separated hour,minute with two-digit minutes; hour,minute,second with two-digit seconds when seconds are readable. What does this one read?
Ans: 1,12
